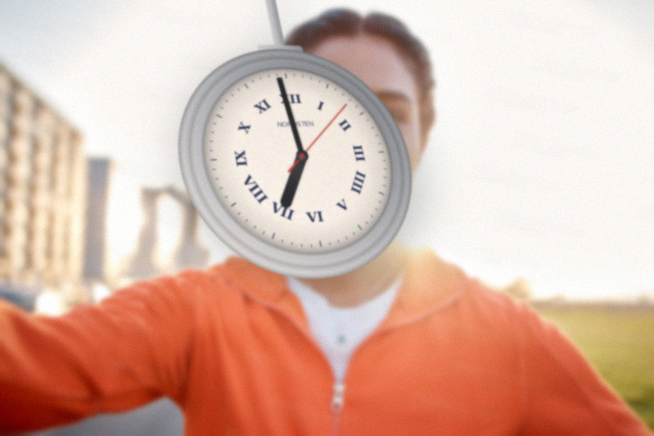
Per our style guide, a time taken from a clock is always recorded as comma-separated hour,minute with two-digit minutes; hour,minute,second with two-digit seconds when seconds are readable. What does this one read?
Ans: 6,59,08
